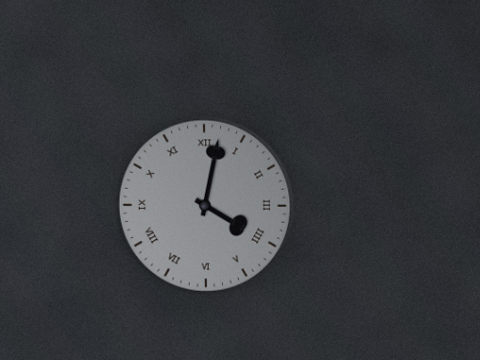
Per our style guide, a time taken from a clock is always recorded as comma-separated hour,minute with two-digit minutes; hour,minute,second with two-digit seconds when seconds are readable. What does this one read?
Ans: 4,02
